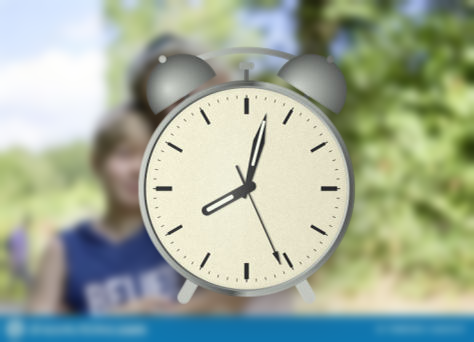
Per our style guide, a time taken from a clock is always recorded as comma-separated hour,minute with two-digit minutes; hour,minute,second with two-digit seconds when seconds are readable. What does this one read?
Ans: 8,02,26
